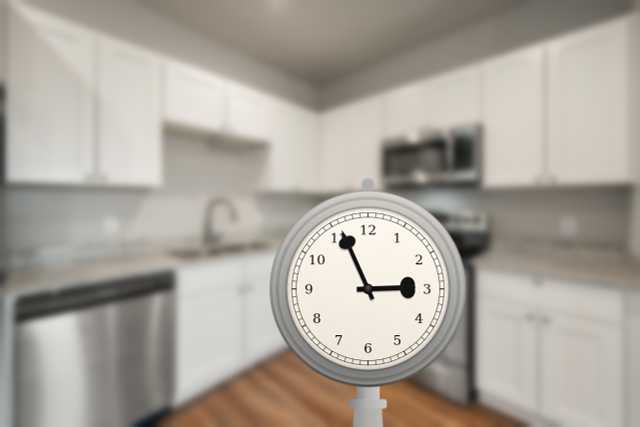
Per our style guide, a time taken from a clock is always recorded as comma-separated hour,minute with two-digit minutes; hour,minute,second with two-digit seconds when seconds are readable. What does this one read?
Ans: 2,56
